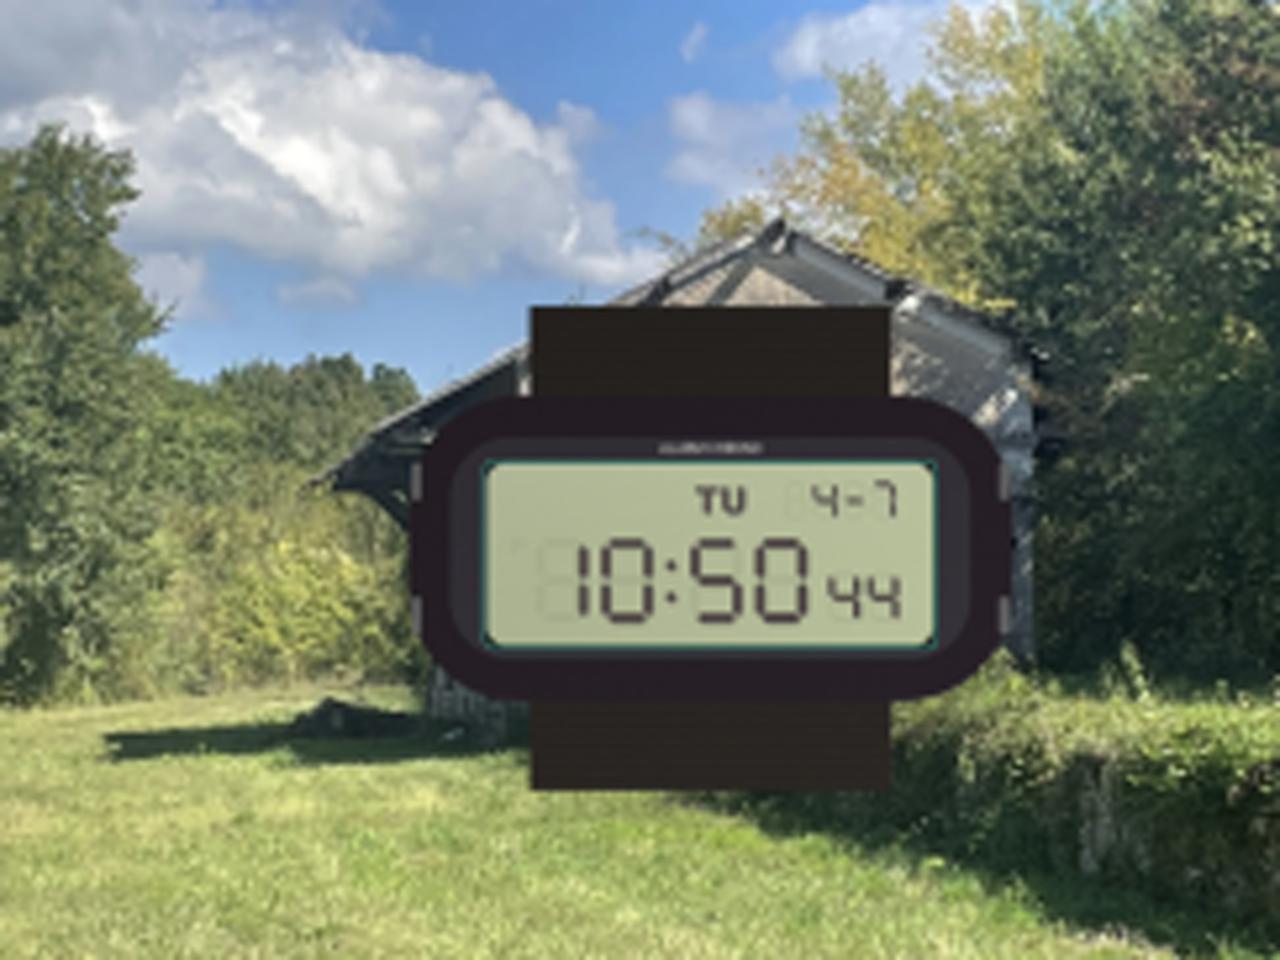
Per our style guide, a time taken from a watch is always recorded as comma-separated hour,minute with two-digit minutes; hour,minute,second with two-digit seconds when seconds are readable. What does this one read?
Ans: 10,50,44
